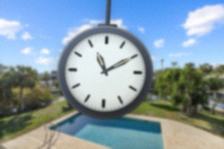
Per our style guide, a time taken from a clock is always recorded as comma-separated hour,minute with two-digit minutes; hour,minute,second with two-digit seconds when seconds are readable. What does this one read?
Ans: 11,10
